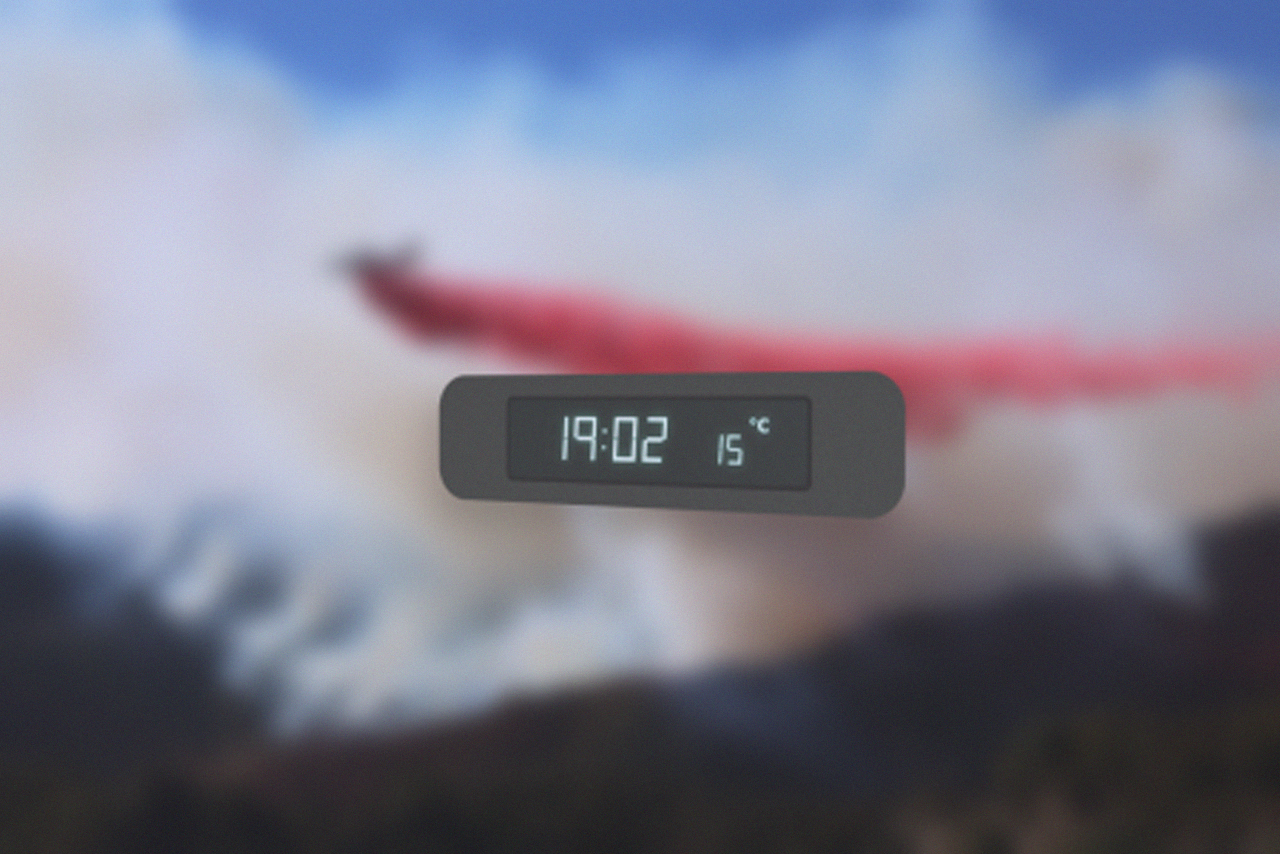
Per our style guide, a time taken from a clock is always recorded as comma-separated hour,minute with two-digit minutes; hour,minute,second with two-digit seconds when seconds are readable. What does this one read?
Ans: 19,02
